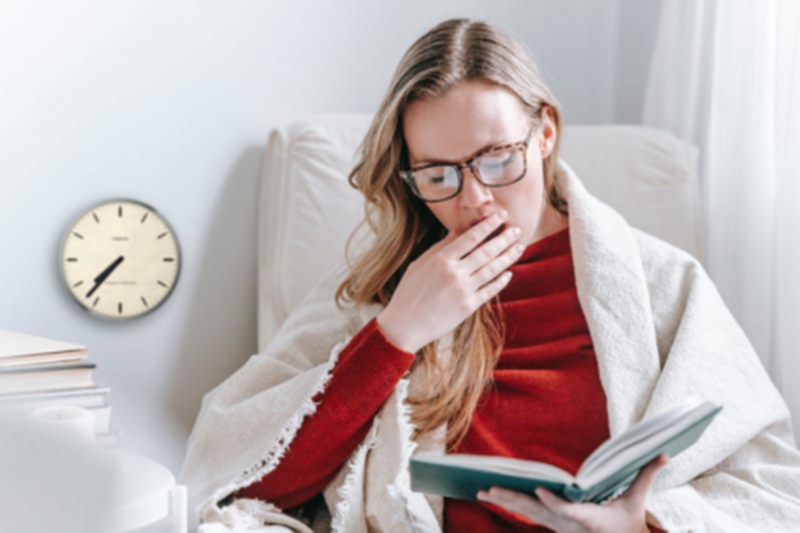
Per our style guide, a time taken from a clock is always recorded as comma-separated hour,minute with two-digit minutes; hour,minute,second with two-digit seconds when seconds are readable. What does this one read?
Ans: 7,37
